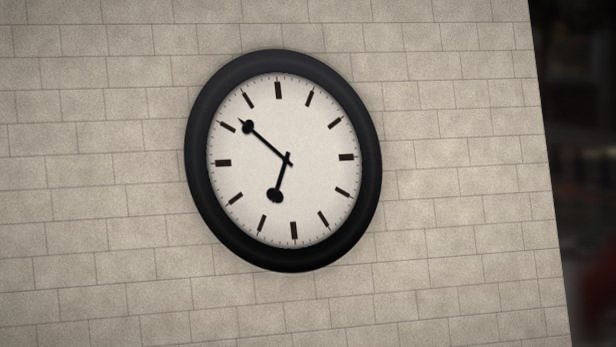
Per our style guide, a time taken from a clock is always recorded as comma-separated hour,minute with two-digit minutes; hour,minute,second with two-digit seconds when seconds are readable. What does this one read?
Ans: 6,52
